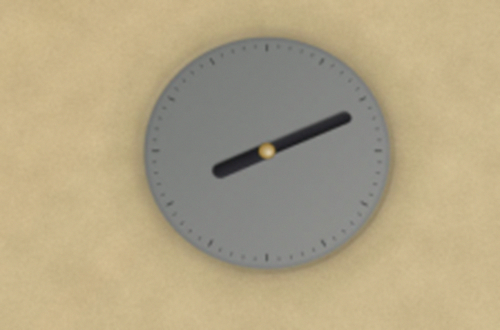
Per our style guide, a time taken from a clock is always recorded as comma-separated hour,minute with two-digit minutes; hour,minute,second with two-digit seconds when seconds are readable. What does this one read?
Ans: 8,11
